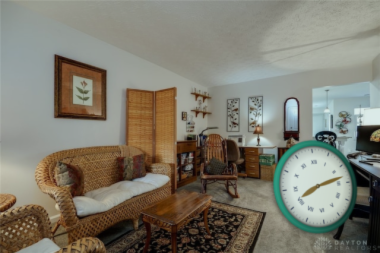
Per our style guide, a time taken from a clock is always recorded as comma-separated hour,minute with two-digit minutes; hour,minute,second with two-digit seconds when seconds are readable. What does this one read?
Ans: 8,13
